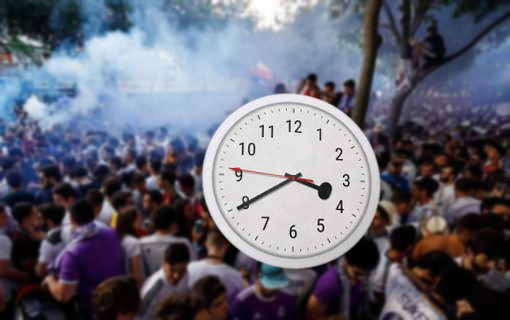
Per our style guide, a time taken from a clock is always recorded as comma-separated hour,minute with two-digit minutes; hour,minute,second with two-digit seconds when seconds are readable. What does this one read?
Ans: 3,39,46
